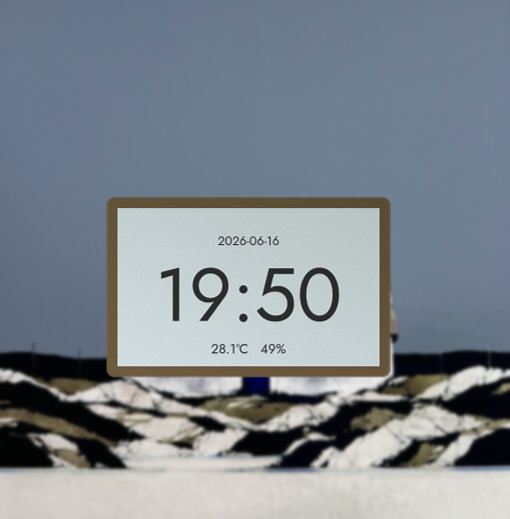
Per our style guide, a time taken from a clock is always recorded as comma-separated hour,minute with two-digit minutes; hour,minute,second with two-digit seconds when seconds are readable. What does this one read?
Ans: 19,50
